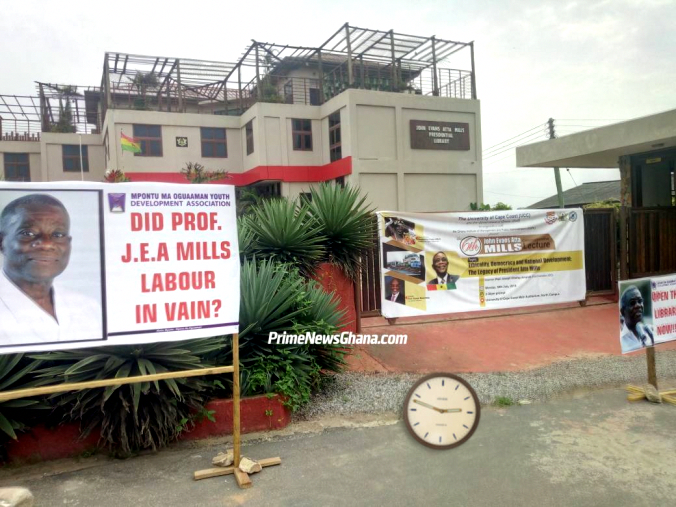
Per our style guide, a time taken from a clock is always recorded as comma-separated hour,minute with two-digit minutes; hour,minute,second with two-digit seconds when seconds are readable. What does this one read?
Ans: 2,48
